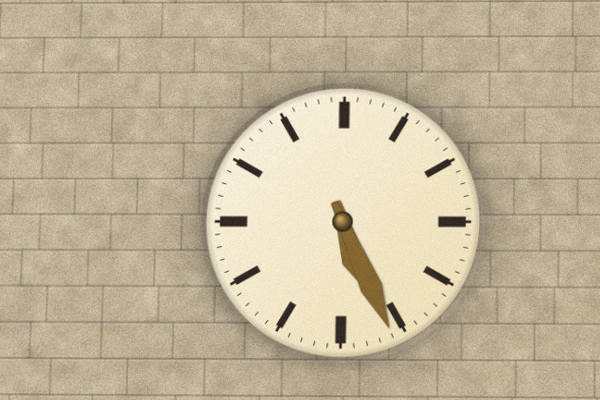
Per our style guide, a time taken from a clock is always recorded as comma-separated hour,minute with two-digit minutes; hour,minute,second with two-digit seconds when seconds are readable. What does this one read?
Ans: 5,26
